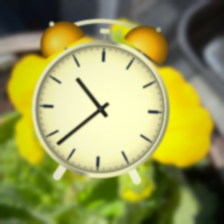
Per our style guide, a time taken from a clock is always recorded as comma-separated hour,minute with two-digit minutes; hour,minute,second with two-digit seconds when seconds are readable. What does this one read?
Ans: 10,38
